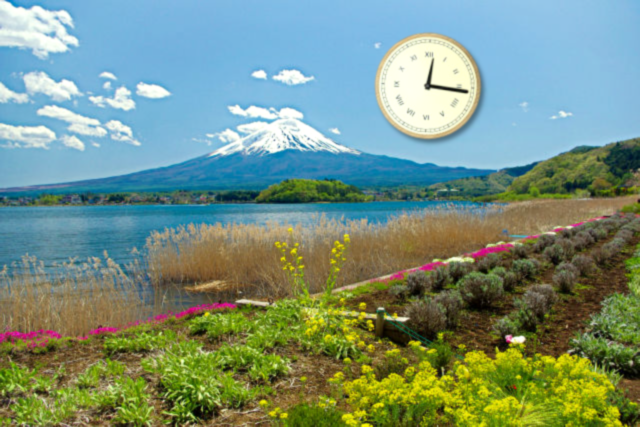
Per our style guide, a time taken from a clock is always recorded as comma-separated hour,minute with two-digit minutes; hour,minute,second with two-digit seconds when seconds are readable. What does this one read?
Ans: 12,16
